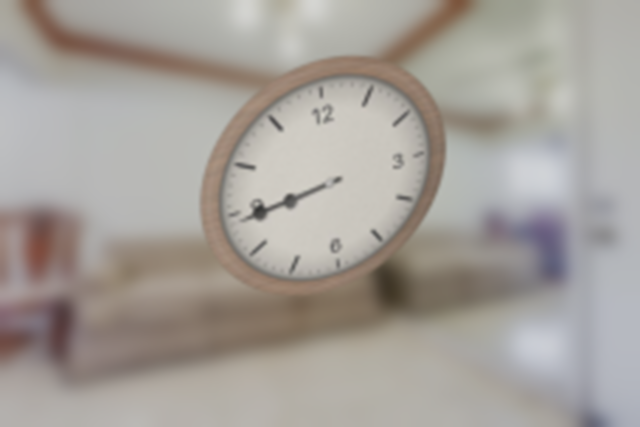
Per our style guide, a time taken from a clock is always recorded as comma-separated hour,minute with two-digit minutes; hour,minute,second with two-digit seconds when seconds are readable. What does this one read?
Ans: 8,44
